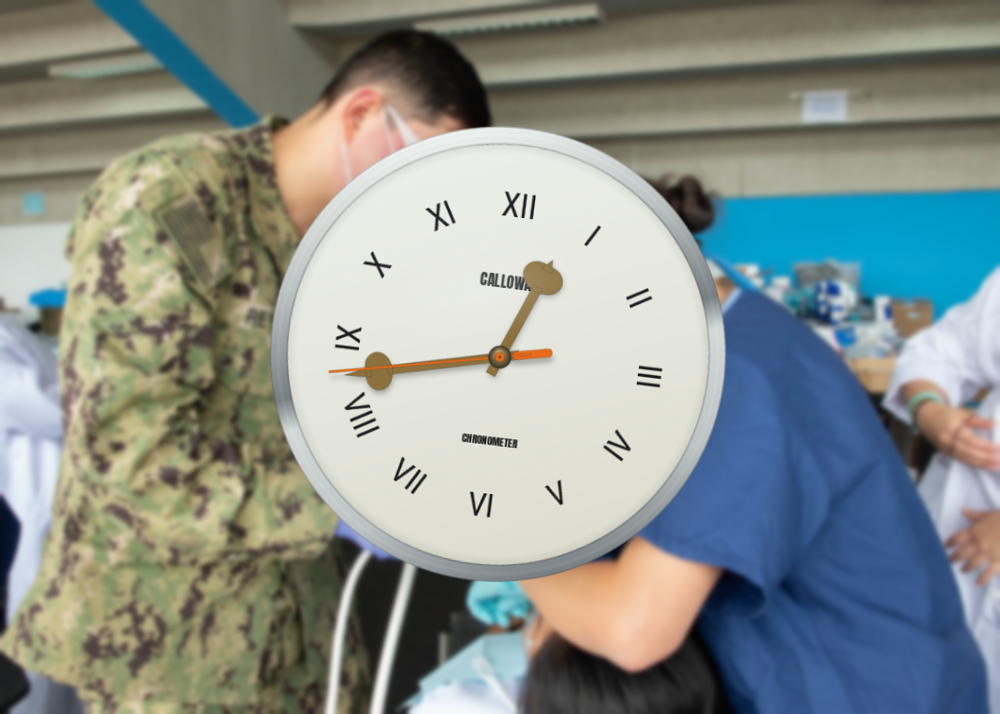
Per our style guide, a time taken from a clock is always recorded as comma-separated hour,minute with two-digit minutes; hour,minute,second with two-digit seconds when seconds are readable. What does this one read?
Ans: 12,42,43
